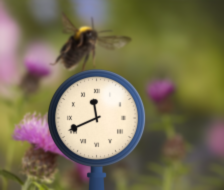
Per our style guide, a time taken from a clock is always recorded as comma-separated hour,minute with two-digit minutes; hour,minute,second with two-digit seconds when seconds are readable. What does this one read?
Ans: 11,41
